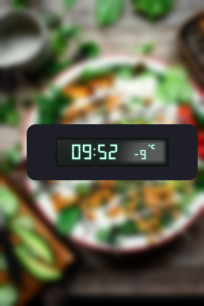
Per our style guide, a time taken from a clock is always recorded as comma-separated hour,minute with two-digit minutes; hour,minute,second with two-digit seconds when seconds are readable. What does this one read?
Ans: 9,52
